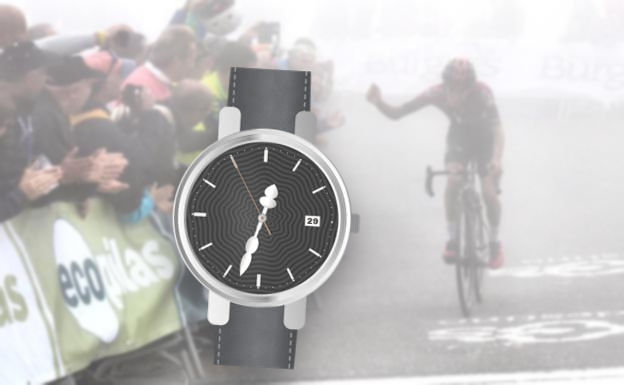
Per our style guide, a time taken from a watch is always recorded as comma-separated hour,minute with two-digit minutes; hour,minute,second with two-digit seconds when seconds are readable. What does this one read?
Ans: 12,32,55
